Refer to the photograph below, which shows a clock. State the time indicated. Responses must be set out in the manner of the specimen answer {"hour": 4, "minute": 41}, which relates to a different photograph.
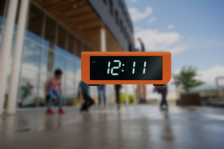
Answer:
{"hour": 12, "minute": 11}
